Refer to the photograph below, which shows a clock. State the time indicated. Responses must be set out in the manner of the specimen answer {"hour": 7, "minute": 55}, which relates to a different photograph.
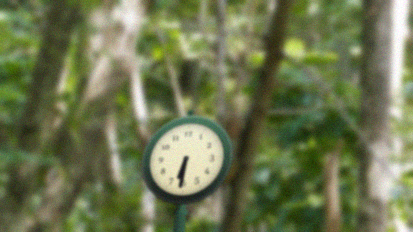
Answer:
{"hour": 6, "minute": 31}
